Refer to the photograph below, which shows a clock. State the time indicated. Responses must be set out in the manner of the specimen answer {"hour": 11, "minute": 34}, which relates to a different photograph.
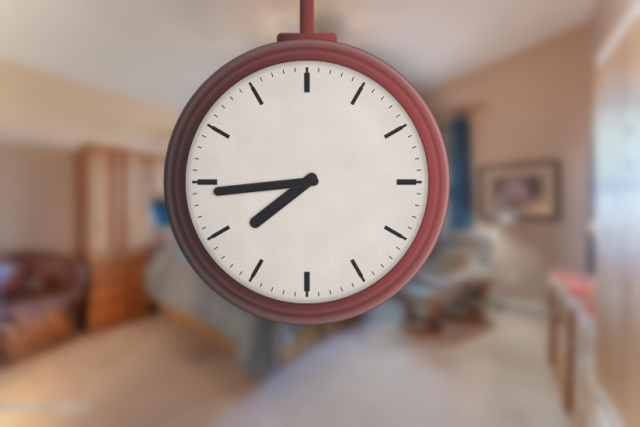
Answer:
{"hour": 7, "minute": 44}
